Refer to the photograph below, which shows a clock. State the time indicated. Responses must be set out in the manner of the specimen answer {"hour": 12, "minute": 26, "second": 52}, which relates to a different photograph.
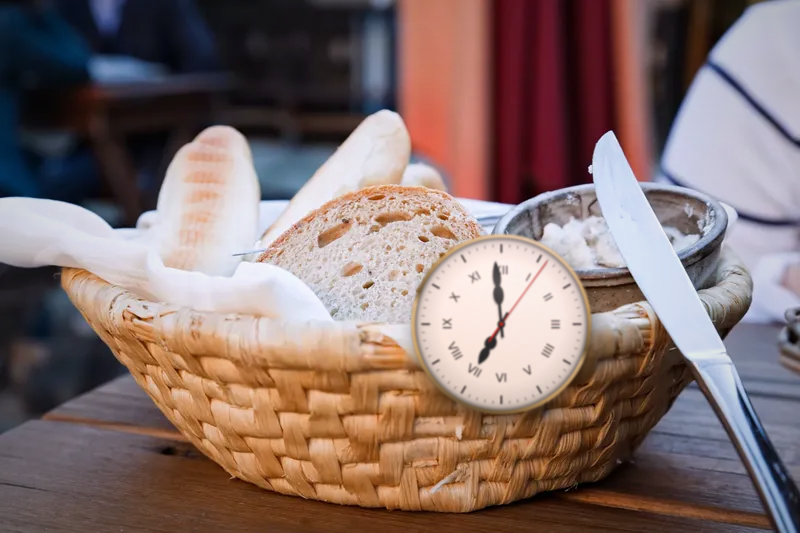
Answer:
{"hour": 6, "minute": 59, "second": 6}
